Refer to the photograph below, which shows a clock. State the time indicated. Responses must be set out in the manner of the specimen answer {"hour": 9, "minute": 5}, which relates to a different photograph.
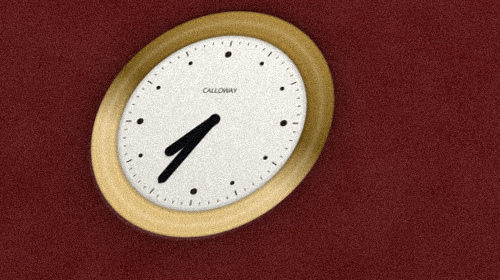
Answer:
{"hour": 7, "minute": 35}
